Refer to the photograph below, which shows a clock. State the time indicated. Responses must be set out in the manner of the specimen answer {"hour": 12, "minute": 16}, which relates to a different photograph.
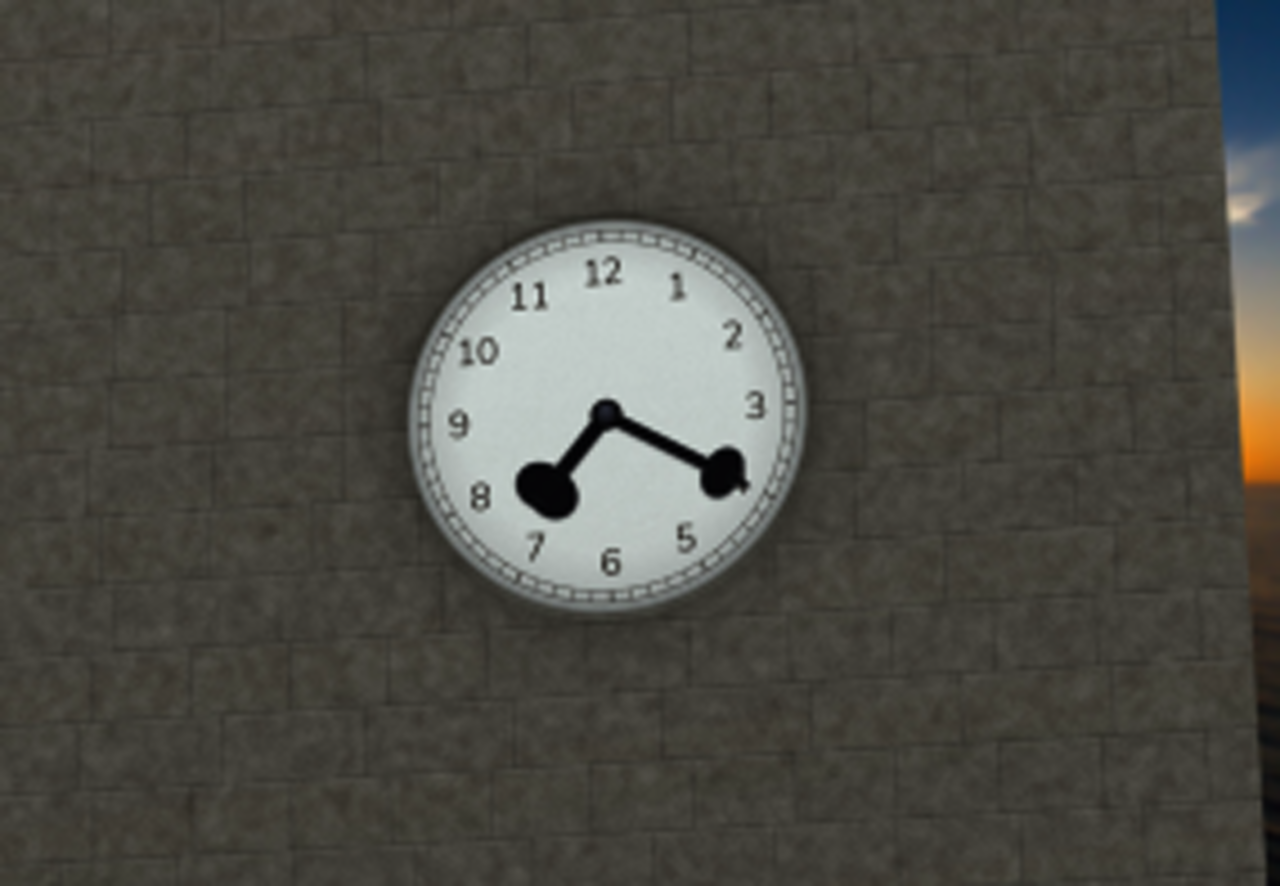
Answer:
{"hour": 7, "minute": 20}
